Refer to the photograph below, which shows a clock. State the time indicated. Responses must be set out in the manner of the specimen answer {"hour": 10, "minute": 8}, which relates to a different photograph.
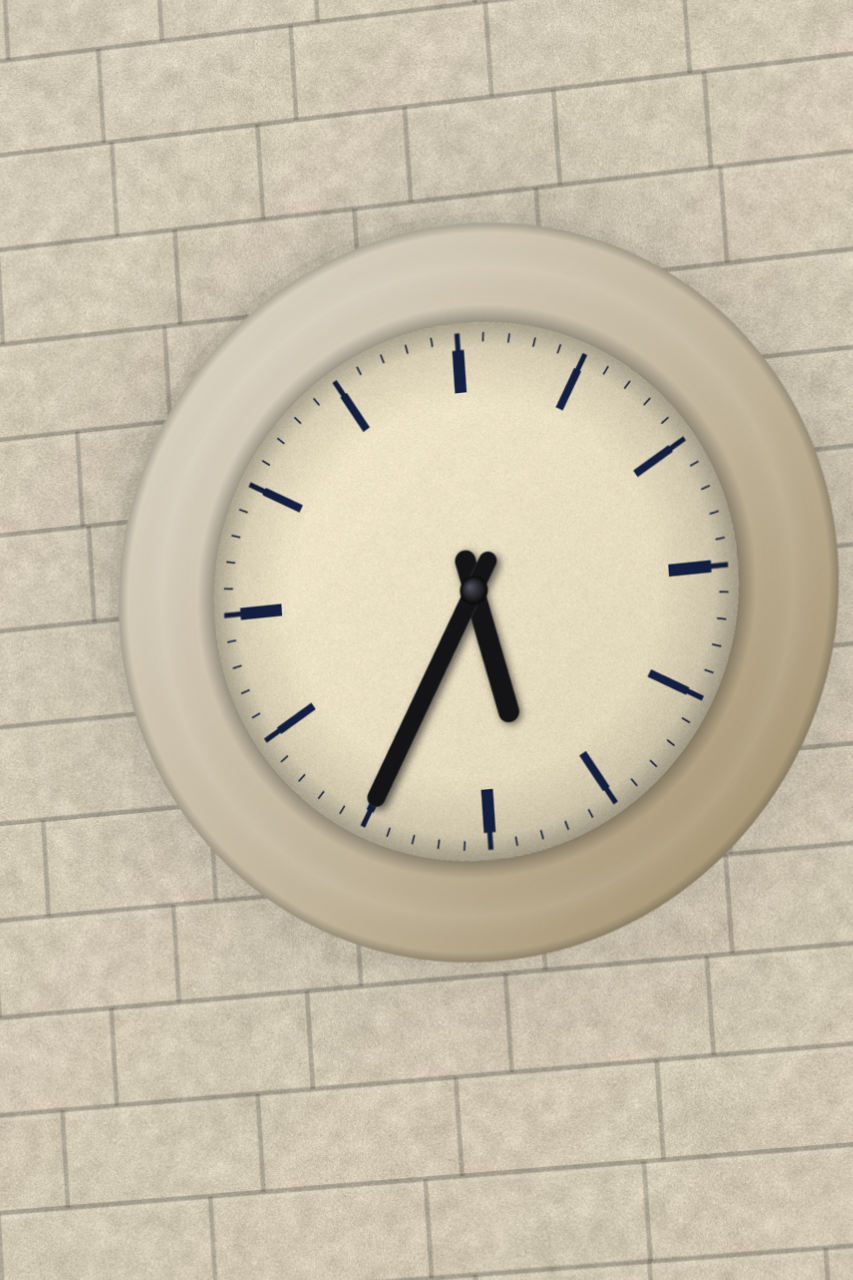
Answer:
{"hour": 5, "minute": 35}
